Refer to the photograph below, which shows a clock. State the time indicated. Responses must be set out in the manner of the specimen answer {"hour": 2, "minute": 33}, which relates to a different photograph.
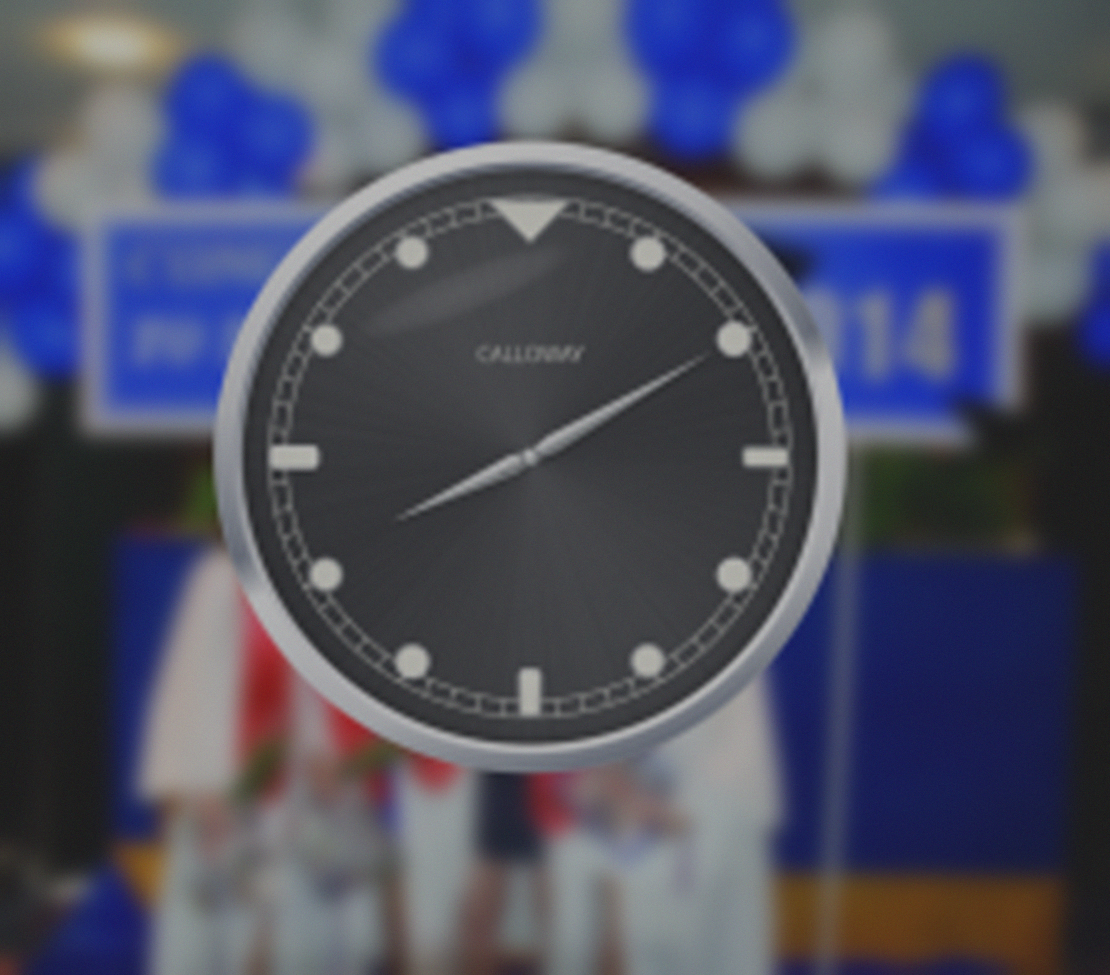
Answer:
{"hour": 8, "minute": 10}
